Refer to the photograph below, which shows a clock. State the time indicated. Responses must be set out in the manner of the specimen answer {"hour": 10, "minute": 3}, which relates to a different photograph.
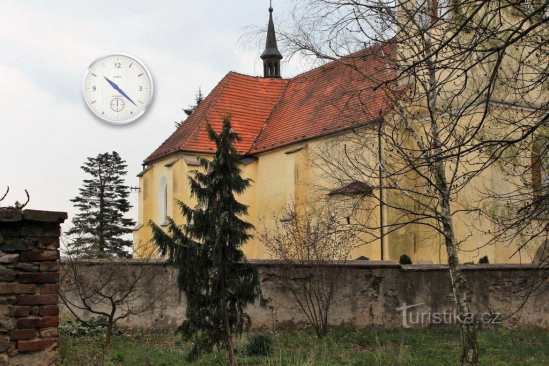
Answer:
{"hour": 10, "minute": 22}
